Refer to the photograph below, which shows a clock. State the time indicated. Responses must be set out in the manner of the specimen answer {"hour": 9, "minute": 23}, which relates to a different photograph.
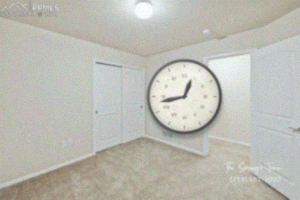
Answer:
{"hour": 12, "minute": 43}
